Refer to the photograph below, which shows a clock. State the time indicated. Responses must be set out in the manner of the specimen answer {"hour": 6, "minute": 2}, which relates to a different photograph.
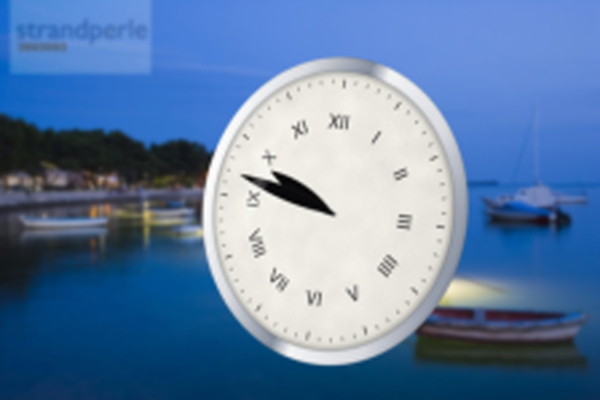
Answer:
{"hour": 9, "minute": 47}
